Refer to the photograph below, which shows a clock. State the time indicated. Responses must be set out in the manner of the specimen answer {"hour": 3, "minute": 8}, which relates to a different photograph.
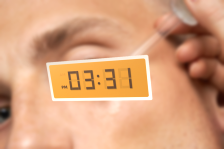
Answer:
{"hour": 3, "minute": 31}
